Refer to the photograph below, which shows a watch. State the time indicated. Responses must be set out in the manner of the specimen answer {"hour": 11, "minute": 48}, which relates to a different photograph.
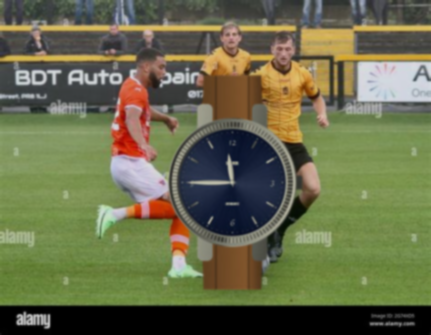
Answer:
{"hour": 11, "minute": 45}
